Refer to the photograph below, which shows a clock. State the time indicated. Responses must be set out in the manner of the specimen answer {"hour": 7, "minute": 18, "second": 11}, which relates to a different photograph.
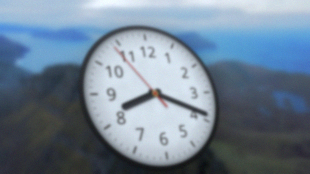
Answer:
{"hour": 8, "minute": 18, "second": 54}
